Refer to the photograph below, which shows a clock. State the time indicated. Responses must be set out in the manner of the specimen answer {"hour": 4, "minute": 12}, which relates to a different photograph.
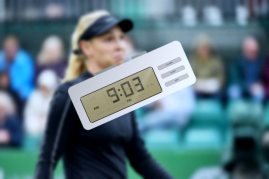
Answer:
{"hour": 9, "minute": 3}
